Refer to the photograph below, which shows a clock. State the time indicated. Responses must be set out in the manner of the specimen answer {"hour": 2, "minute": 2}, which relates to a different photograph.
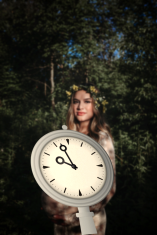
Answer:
{"hour": 9, "minute": 57}
